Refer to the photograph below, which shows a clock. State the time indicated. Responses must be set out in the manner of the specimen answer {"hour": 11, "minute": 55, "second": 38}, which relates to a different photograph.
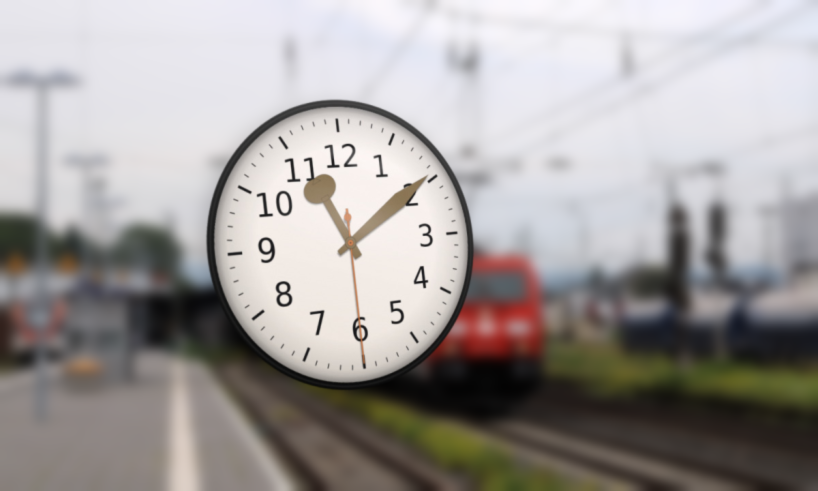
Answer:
{"hour": 11, "minute": 9, "second": 30}
